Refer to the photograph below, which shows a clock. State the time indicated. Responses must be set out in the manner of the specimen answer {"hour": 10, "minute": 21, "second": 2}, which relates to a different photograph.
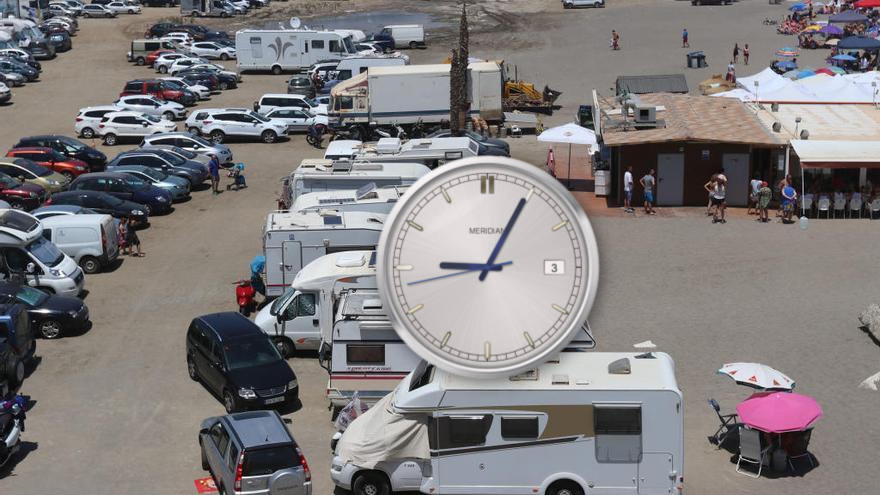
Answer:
{"hour": 9, "minute": 4, "second": 43}
